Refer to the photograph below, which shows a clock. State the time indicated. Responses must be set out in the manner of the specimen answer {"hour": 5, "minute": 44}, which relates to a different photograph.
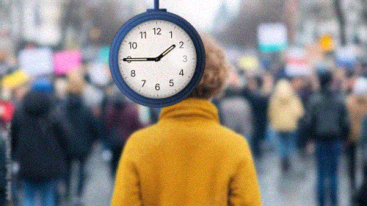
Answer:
{"hour": 1, "minute": 45}
